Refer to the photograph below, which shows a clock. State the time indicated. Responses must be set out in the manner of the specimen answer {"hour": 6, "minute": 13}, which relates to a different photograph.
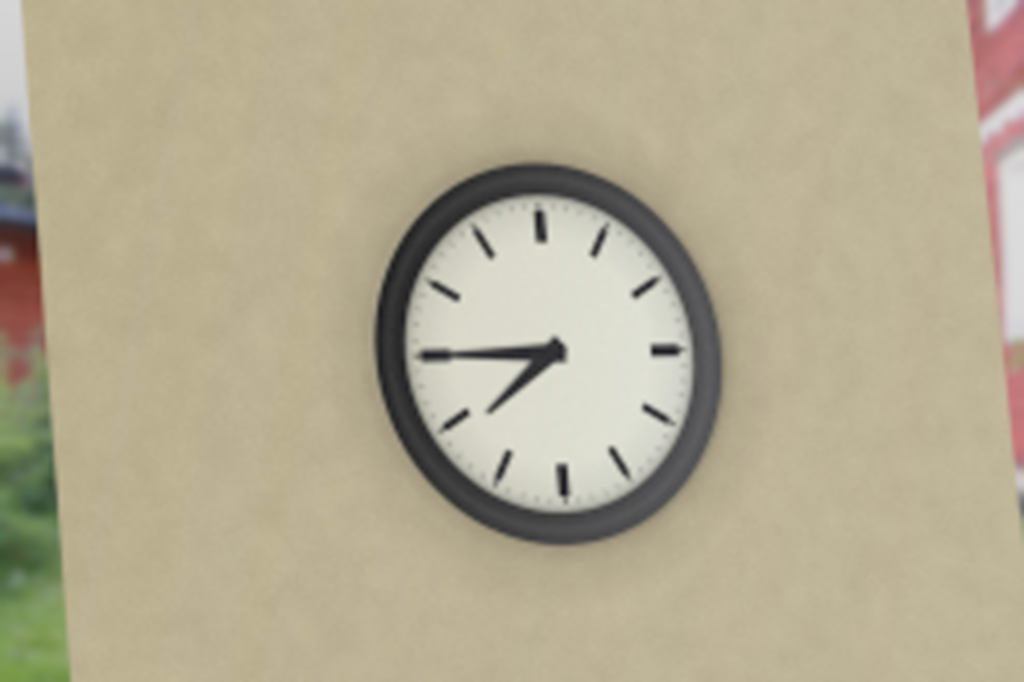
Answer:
{"hour": 7, "minute": 45}
